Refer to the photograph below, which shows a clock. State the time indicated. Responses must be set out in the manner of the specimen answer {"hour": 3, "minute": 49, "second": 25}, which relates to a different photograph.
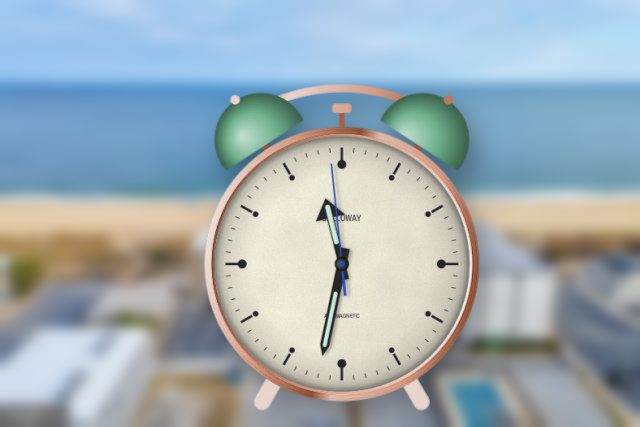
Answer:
{"hour": 11, "minute": 31, "second": 59}
